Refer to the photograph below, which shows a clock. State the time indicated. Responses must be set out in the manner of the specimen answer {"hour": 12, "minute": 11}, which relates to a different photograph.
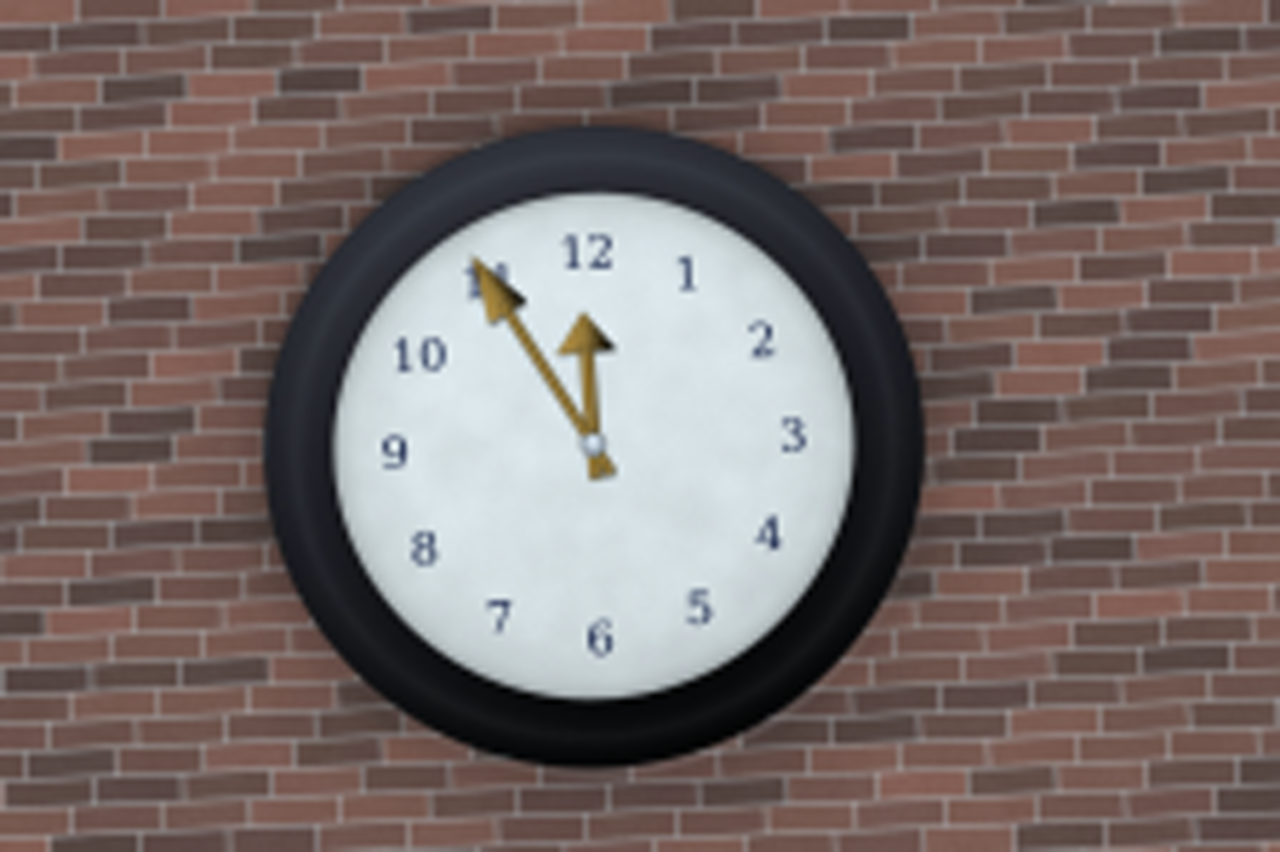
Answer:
{"hour": 11, "minute": 55}
